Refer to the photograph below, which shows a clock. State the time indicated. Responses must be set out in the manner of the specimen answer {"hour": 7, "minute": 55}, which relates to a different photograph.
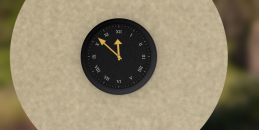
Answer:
{"hour": 11, "minute": 52}
